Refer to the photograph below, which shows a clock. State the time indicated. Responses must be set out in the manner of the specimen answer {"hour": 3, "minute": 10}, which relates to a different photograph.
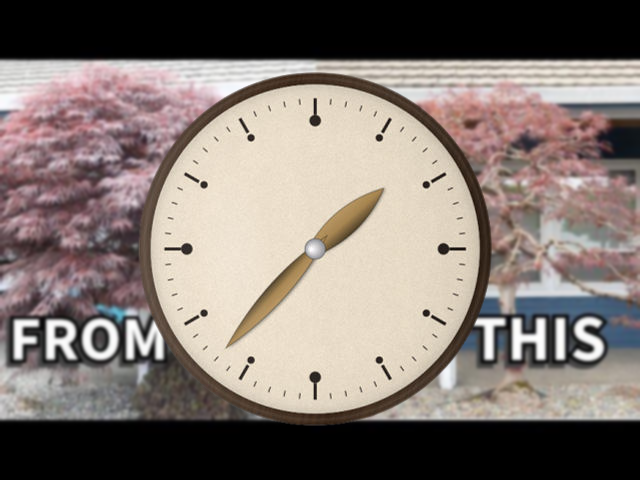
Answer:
{"hour": 1, "minute": 37}
